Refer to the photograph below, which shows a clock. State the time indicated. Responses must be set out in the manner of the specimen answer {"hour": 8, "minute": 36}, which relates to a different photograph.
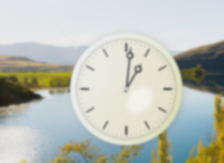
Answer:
{"hour": 1, "minute": 1}
